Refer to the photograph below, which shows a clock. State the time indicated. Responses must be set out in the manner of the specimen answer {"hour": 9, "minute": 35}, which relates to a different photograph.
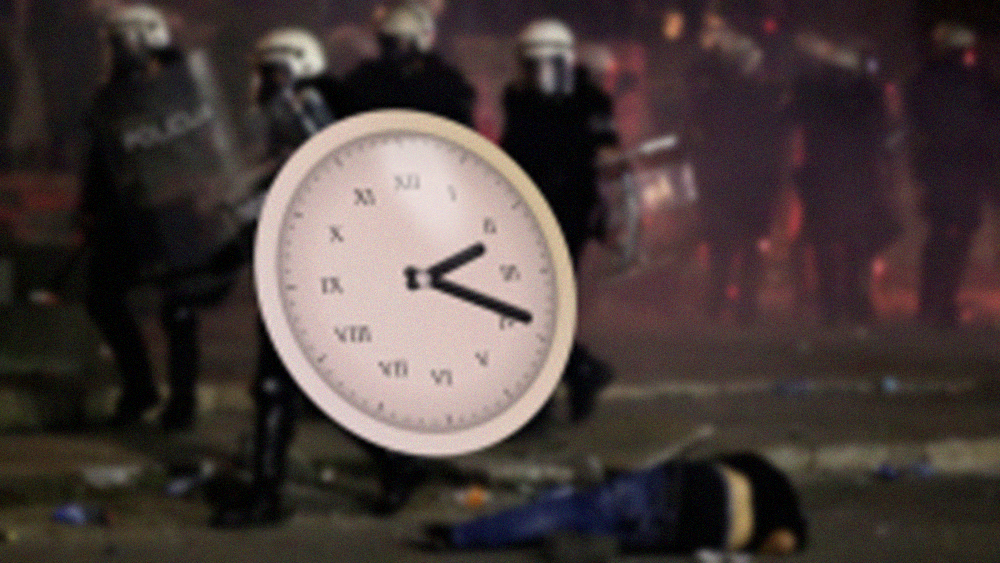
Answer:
{"hour": 2, "minute": 19}
